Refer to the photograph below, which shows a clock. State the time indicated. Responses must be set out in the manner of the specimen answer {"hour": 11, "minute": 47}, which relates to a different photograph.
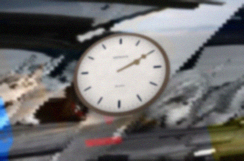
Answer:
{"hour": 2, "minute": 10}
